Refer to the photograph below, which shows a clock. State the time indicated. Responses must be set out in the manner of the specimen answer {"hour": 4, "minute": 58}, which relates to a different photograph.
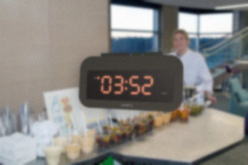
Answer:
{"hour": 3, "minute": 52}
